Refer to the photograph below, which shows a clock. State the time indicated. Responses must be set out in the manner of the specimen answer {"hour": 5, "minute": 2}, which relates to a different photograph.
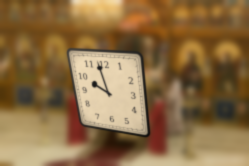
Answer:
{"hour": 9, "minute": 58}
